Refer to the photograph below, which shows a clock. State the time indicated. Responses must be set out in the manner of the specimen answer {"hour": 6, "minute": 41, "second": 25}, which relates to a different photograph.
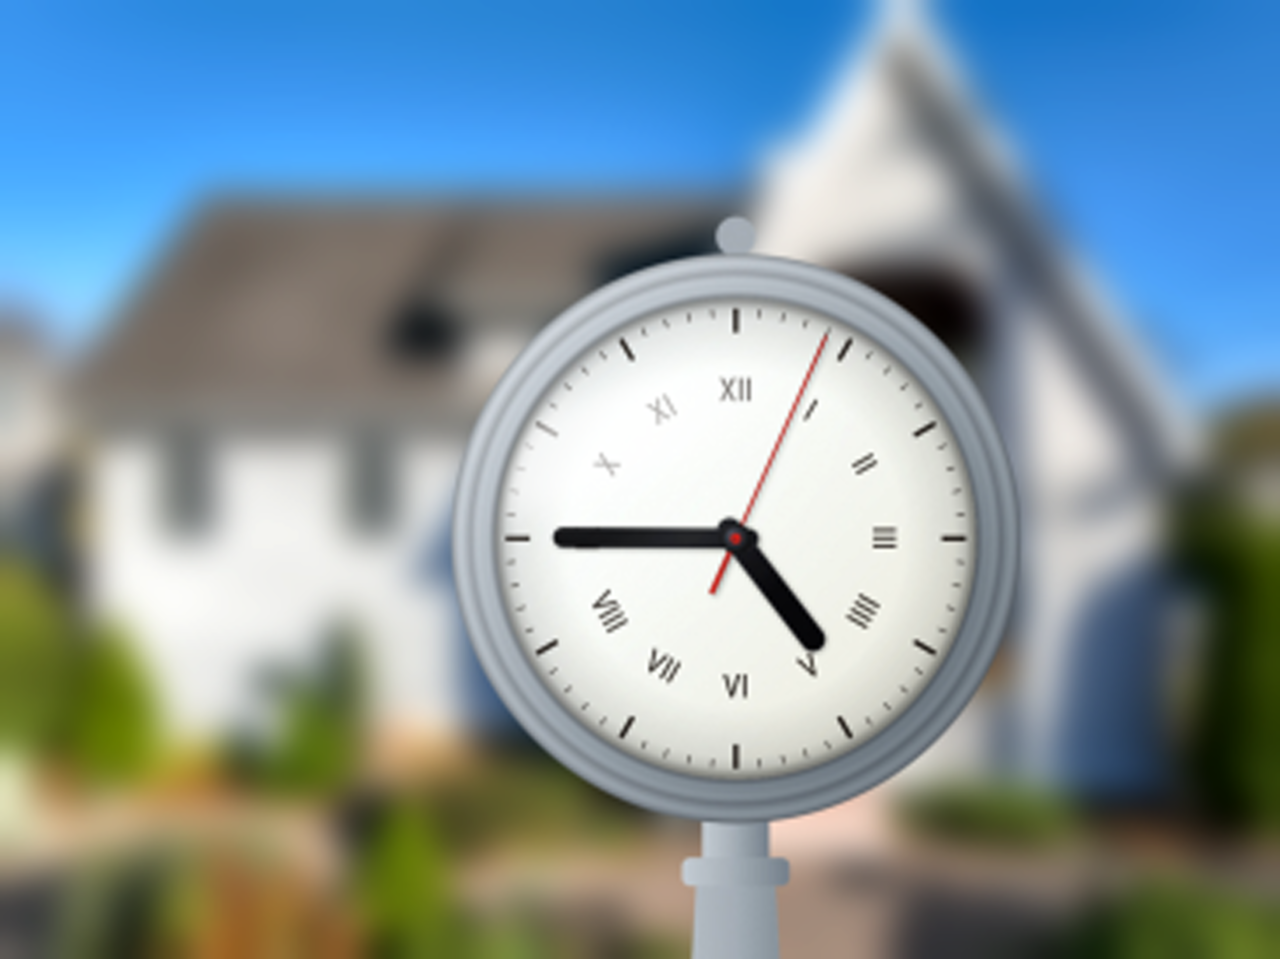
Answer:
{"hour": 4, "minute": 45, "second": 4}
